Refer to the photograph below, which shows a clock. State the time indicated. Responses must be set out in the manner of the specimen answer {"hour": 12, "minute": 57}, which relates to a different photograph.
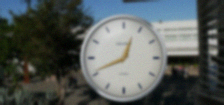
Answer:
{"hour": 12, "minute": 41}
